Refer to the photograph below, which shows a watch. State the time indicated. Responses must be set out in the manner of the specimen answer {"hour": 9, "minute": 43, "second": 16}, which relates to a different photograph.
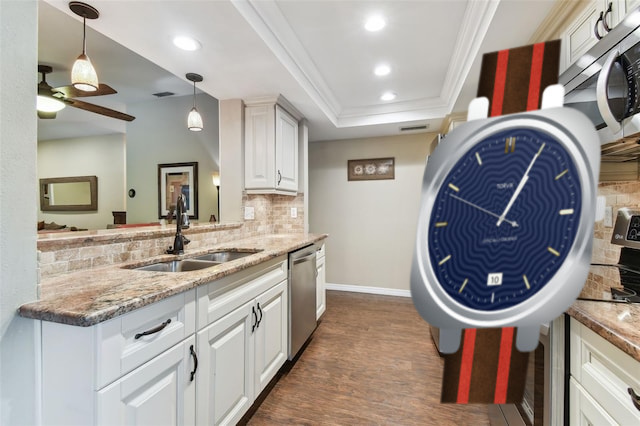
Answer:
{"hour": 1, "minute": 4, "second": 49}
